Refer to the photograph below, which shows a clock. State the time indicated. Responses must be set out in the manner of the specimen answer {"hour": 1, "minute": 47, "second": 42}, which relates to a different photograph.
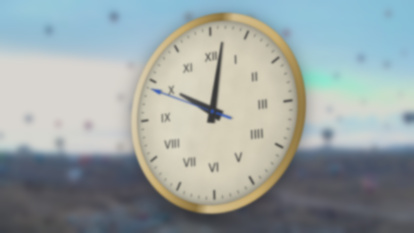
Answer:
{"hour": 10, "minute": 1, "second": 49}
